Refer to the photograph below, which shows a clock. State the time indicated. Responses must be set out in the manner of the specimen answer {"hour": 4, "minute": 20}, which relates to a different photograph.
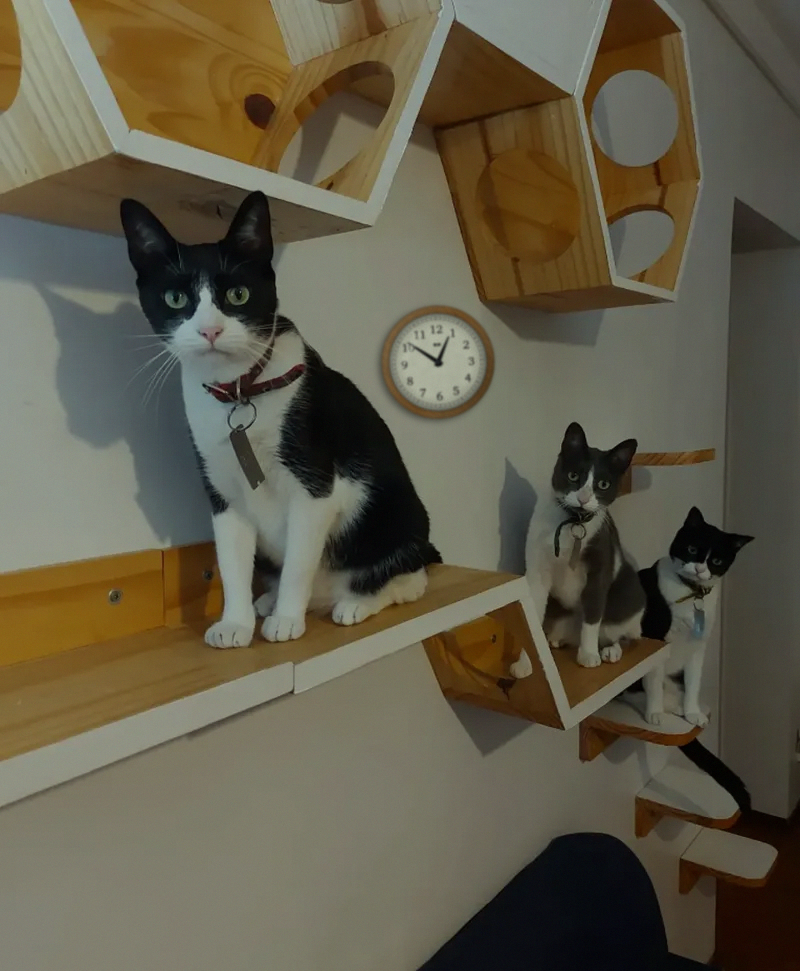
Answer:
{"hour": 12, "minute": 51}
